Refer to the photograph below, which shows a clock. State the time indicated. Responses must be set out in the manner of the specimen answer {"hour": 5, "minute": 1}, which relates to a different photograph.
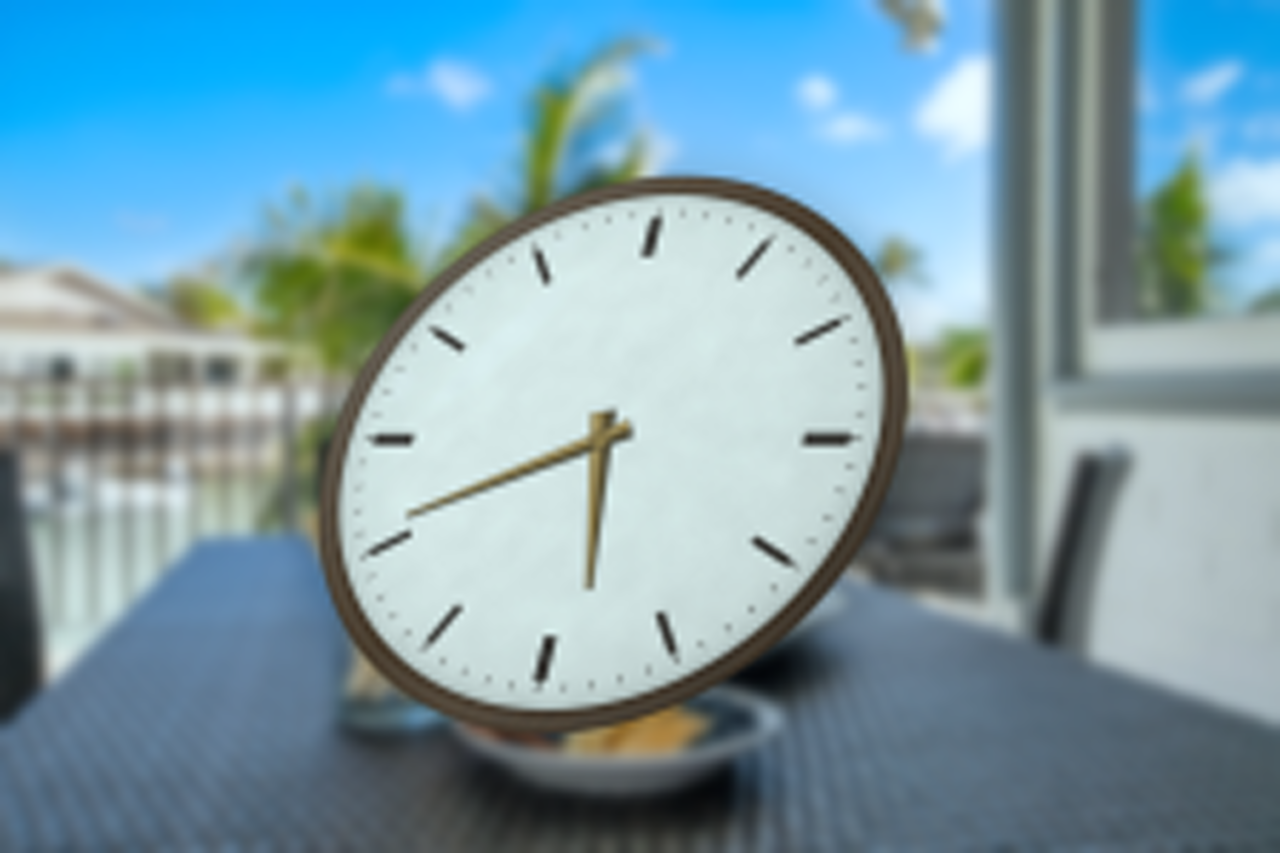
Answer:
{"hour": 5, "minute": 41}
